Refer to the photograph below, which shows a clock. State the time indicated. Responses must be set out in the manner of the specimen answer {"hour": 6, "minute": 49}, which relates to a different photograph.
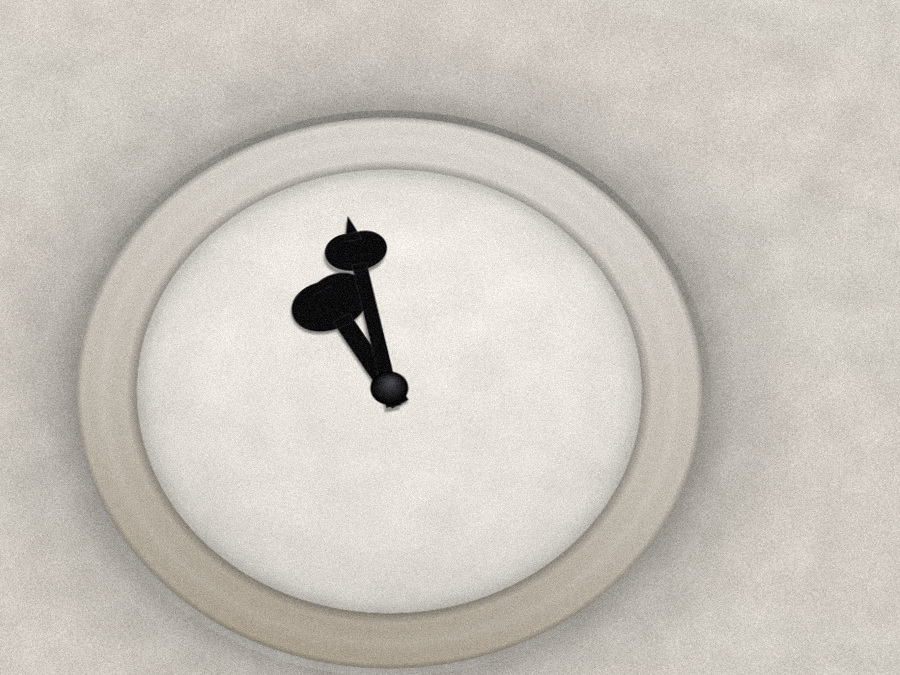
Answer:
{"hour": 10, "minute": 58}
